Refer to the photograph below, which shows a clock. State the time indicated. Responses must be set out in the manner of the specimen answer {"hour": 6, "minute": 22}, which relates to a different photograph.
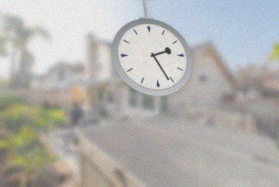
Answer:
{"hour": 2, "minute": 26}
